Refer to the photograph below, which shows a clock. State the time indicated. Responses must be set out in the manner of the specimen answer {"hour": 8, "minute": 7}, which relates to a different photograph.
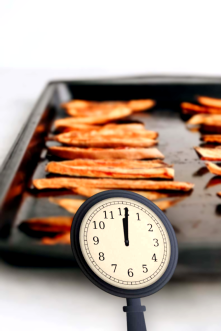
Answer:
{"hour": 12, "minute": 1}
